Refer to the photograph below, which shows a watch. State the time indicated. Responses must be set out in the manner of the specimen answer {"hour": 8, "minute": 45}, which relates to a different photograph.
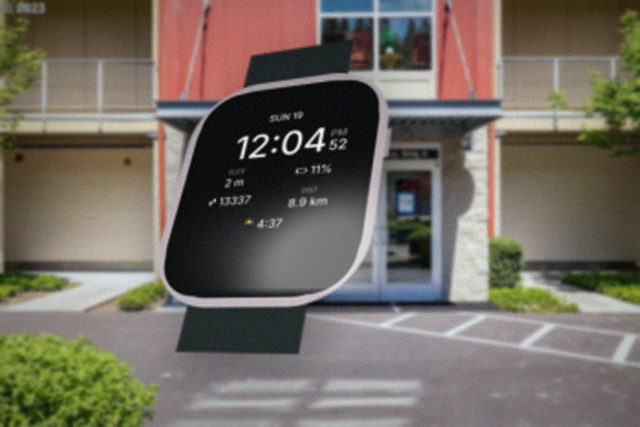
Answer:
{"hour": 12, "minute": 4}
